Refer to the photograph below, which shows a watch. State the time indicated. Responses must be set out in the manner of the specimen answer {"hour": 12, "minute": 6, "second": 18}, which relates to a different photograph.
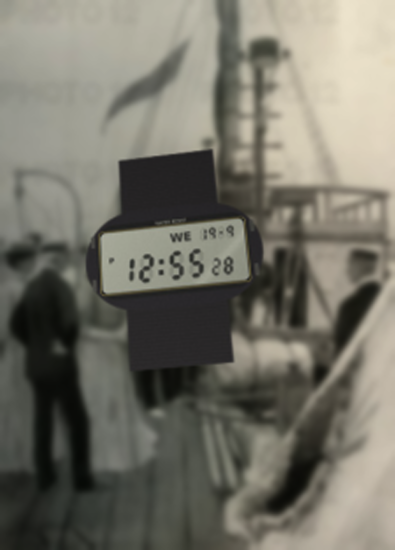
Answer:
{"hour": 12, "minute": 55, "second": 28}
